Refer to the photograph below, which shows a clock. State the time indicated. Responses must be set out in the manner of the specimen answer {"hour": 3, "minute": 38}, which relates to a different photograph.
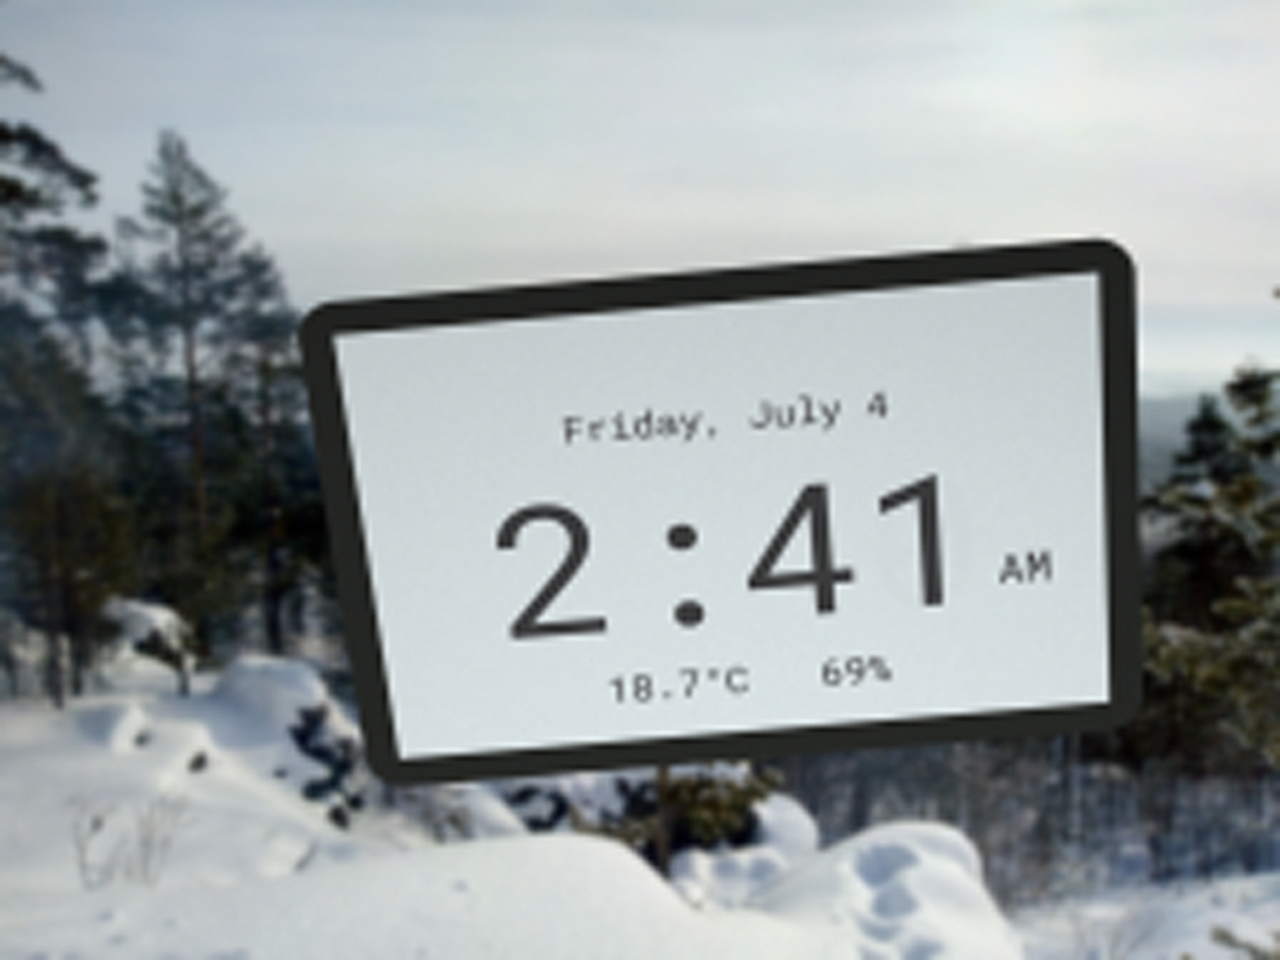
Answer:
{"hour": 2, "minute": 41}
